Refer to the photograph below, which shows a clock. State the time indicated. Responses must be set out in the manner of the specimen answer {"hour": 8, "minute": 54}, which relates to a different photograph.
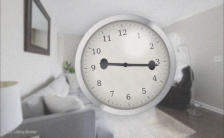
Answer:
{"hour": 9, "minute": 16}
